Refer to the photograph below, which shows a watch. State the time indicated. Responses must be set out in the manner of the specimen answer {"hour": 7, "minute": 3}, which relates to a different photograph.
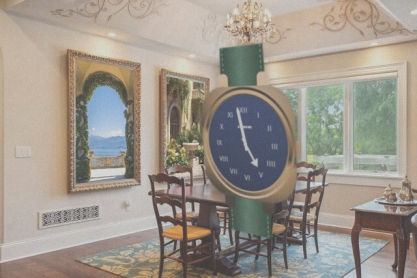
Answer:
{"hour": 4, "minute": 58}
